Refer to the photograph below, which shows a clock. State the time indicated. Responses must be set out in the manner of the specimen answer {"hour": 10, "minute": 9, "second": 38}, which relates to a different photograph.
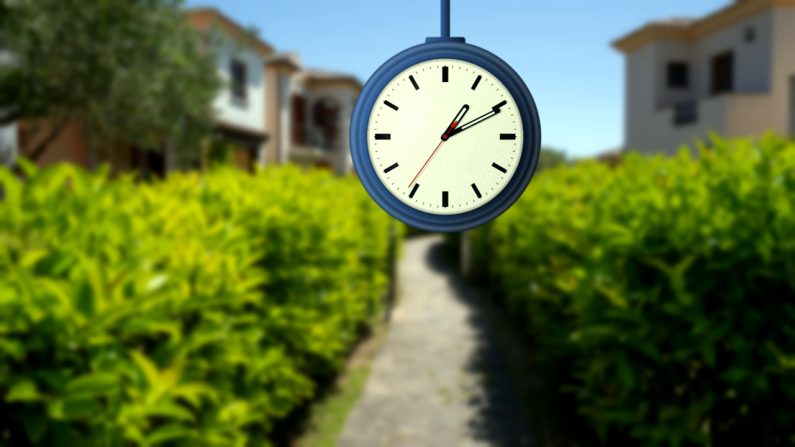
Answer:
{"hour": 1, "minute": 10, "second": 36}
